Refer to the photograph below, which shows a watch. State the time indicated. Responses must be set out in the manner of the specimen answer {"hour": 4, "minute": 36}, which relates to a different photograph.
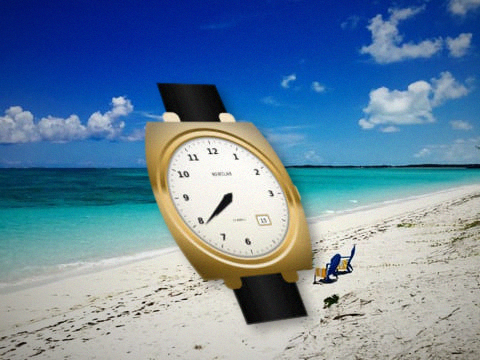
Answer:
{"hour": 7, "minute": 39}
